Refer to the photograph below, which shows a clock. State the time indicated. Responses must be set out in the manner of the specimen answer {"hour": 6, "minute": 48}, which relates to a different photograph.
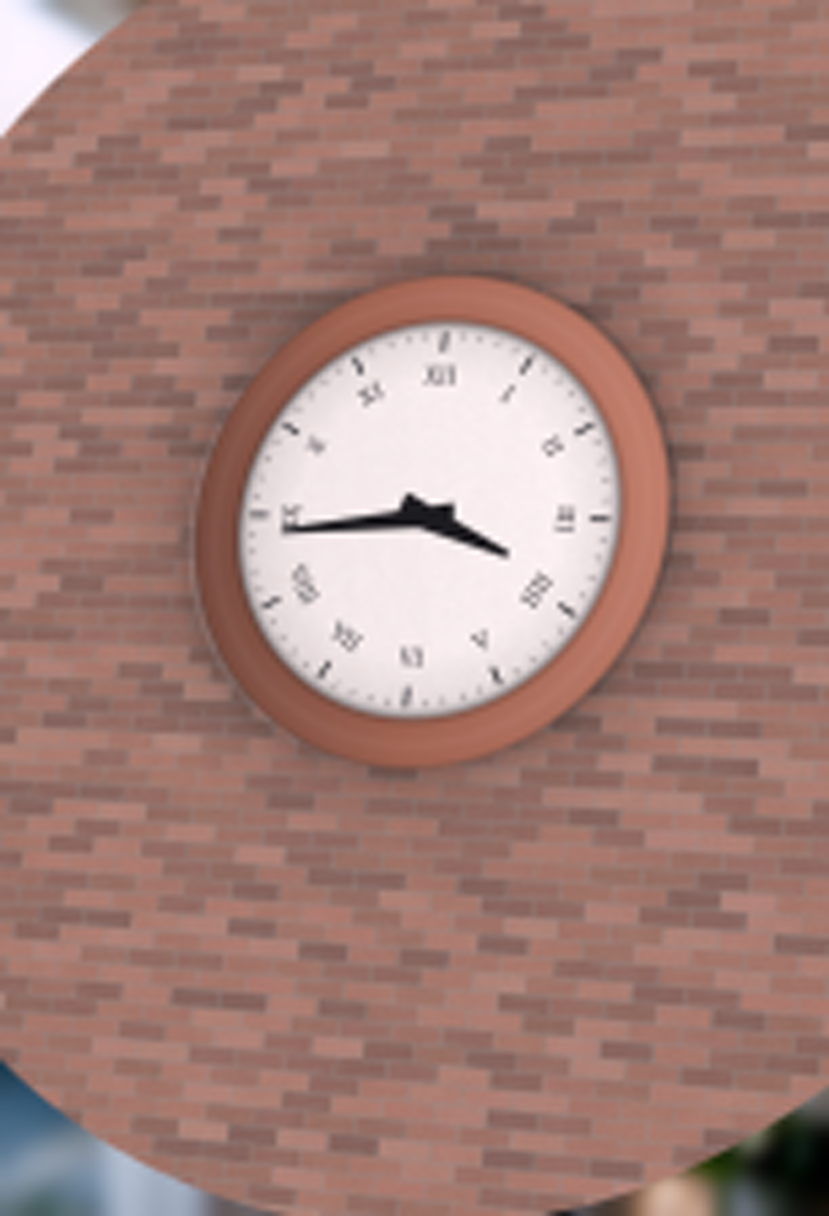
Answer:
{"hour": 3, "minute": 44}
